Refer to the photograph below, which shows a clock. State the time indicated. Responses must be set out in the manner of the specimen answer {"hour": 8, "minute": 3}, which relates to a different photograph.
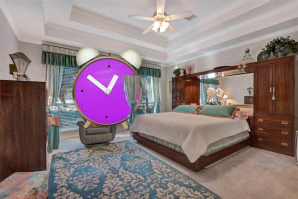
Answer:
{"hour": 12, "minute": 51}
